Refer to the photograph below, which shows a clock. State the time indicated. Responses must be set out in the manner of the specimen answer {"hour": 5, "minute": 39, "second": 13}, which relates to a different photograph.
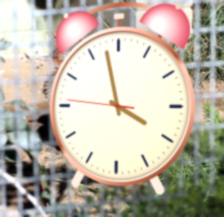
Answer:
{"hour": 3, "minute": 57, "second": 46}
